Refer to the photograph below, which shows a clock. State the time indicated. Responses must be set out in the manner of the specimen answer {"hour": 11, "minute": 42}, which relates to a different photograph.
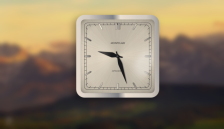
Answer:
{"hour": 9, "minute": 27}
